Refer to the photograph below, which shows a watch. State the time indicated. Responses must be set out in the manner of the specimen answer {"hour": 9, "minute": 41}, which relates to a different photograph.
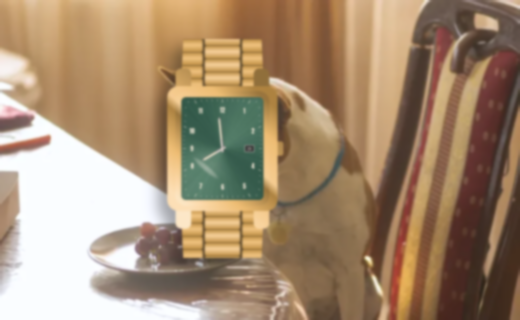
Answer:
{"hour": 7, "minute": 59}
